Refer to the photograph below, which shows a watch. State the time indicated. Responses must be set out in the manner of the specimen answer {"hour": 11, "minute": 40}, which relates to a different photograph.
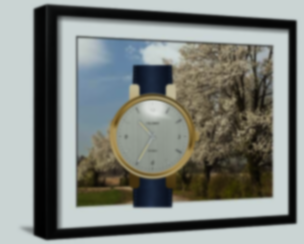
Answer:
{"hour": 10, "minute": 35}
